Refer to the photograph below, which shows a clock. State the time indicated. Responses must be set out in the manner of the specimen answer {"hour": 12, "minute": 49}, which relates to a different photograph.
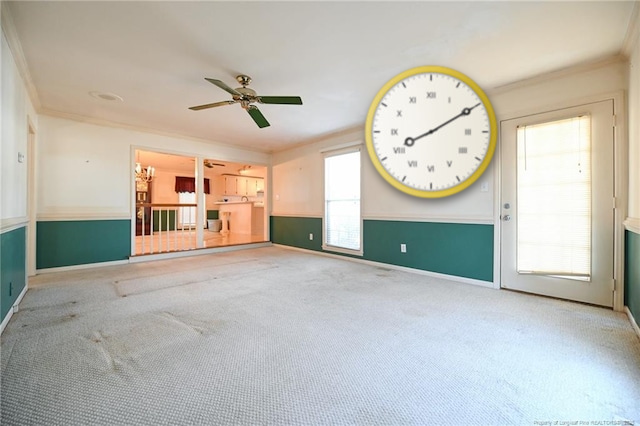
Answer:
{"hour": 8, "minute": 10}
